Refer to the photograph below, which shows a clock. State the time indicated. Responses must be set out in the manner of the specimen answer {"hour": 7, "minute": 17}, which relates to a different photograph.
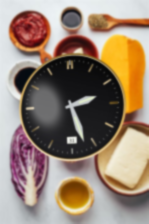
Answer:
{"hour": 2, "minute": 27}
